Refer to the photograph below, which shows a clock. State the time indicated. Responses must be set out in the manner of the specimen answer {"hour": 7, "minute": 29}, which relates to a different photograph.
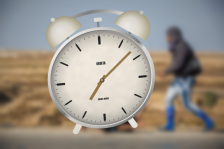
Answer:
{"hour": 7, "minute": 8}
